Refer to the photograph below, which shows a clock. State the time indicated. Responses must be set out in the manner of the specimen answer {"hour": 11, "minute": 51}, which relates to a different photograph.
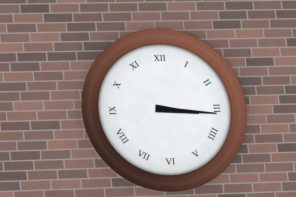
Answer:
{"hour": 3, "minute": 16}
